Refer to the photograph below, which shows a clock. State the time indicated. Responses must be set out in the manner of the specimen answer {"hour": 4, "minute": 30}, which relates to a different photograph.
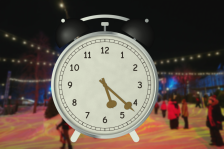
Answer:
{"hour": 5, "minute": 22}
